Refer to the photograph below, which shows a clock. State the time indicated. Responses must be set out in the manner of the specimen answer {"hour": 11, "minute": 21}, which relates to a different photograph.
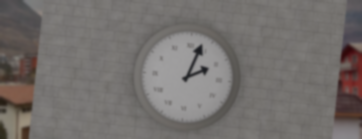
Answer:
{"hour": 2, "minute": 3}
